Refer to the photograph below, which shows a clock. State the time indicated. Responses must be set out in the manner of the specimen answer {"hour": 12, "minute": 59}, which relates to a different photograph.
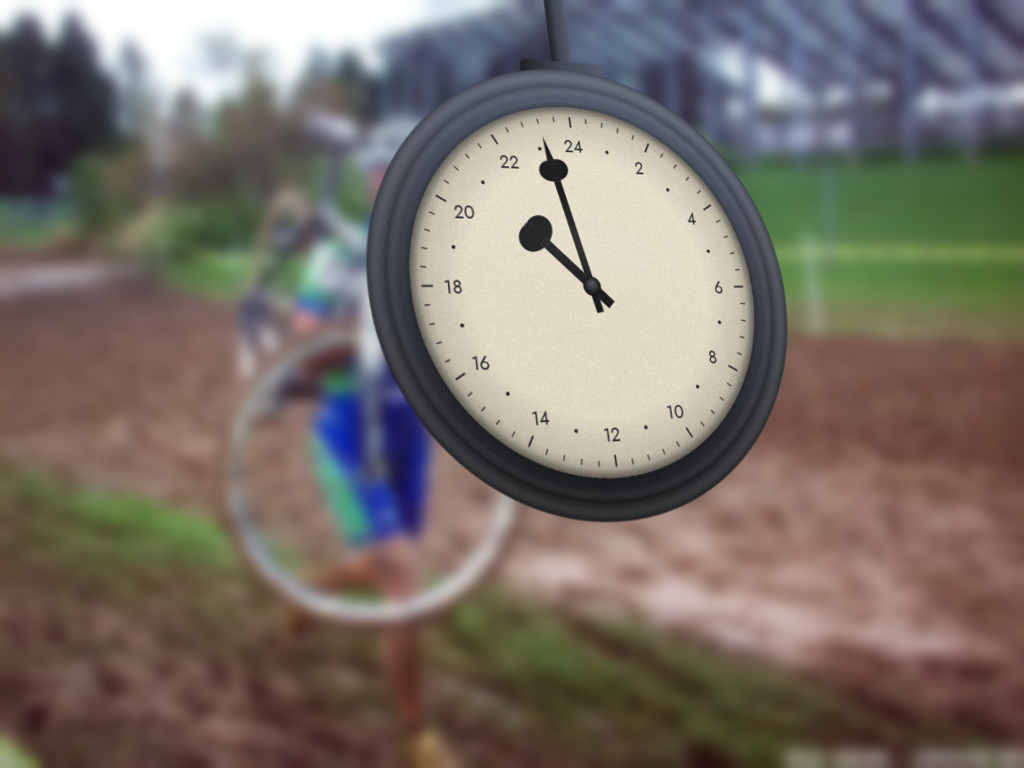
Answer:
{"hour": 20, "minute": 58}
